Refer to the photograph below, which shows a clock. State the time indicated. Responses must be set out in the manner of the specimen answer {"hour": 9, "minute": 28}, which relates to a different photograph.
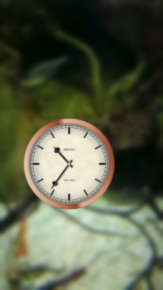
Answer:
{"hour": 10, "minute": 36}
